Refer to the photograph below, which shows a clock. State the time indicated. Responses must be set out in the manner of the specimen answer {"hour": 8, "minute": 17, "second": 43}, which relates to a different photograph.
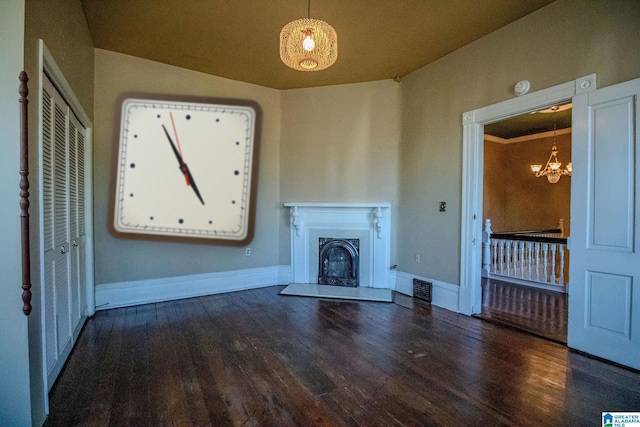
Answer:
{"hour": 4, "minute": 54, "second": 57}
